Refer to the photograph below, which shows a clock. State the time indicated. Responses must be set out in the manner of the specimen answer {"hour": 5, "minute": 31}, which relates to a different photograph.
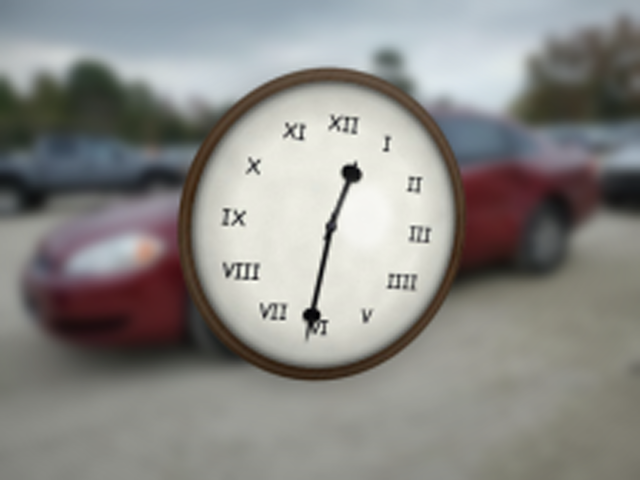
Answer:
{"hour": 12, "minute": 31}
